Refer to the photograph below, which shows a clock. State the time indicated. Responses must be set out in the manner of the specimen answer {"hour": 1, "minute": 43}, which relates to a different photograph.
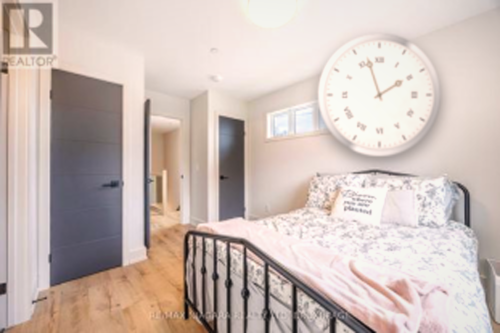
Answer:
{"hour": 1, "minute": 57}
